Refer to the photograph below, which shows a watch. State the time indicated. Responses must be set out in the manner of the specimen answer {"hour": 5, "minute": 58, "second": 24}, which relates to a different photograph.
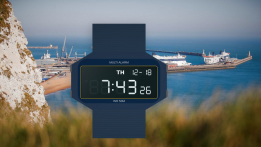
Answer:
{"hour": 7, "minute": 43, "second": 26}
